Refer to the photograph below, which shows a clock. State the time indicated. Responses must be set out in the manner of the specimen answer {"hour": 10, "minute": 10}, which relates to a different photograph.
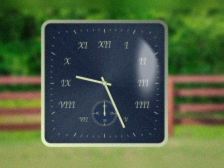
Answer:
{"hour": 9, "minute": 26}
